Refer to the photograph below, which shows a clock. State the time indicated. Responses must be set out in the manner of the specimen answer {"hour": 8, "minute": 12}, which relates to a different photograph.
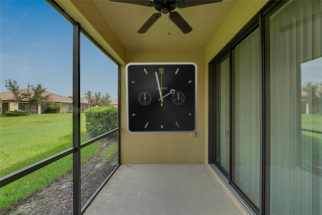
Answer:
{"hour": 1, "minute": 58}
